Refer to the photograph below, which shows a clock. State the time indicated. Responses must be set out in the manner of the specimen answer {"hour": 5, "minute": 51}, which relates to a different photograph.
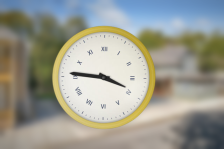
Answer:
{"hour": 3, "minute": 46}
